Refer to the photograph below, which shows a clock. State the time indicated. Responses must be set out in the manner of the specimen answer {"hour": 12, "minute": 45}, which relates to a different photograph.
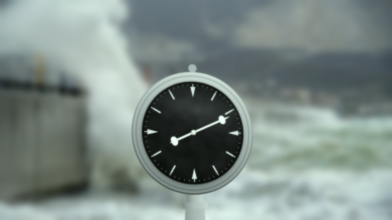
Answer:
{"hour": 8, "minute": 11}
